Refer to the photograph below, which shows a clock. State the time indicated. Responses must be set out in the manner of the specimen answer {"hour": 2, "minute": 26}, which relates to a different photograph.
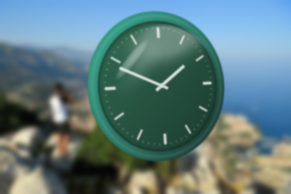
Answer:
{"hour": 1, "minute": 49}
